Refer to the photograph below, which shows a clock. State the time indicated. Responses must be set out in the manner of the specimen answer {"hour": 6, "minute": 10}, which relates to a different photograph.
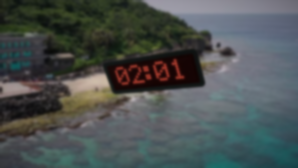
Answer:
{"hour": 2, "minute": 1}
